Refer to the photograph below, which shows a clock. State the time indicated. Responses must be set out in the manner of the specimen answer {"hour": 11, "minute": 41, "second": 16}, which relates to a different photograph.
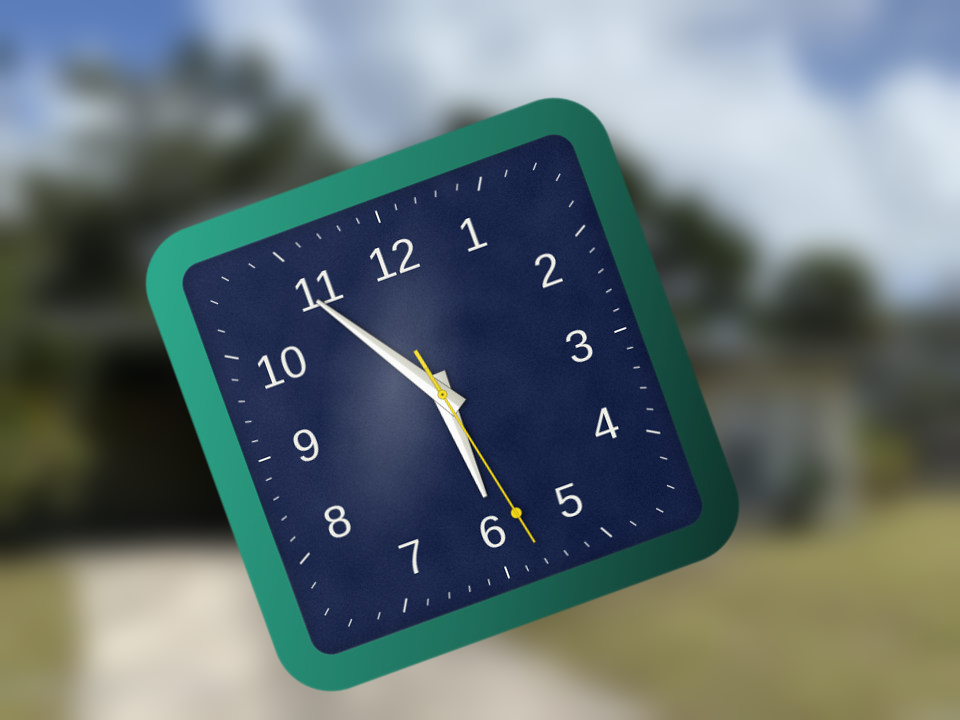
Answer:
{"hour": 5, "minute": 54, "second": 28}
